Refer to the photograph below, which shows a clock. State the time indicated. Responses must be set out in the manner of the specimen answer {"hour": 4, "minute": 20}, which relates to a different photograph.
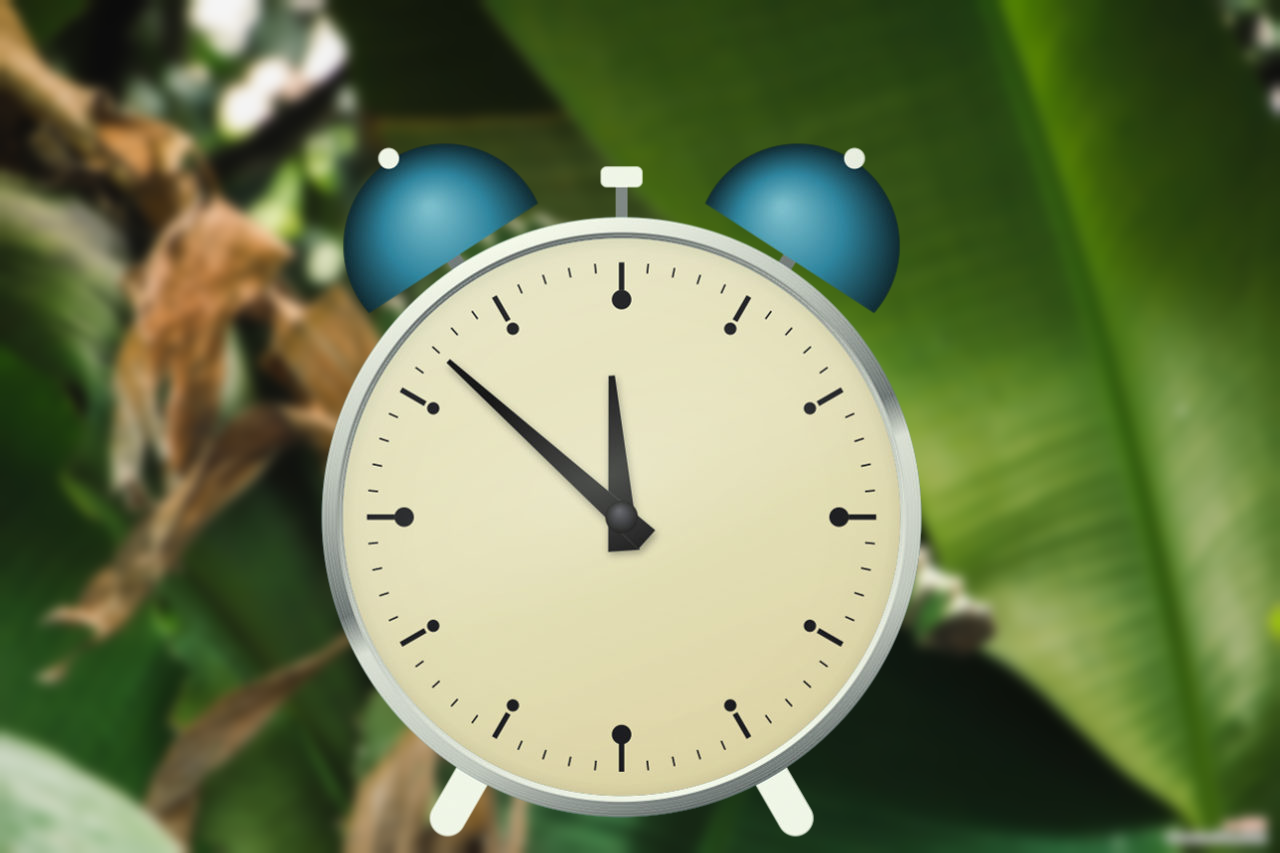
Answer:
{"hour": 11, "minute": 52}
